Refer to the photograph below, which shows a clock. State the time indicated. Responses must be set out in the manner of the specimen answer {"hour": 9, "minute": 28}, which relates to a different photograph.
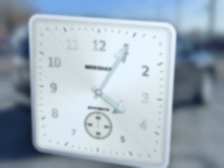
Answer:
{"hour": 4, "minute": 5}
